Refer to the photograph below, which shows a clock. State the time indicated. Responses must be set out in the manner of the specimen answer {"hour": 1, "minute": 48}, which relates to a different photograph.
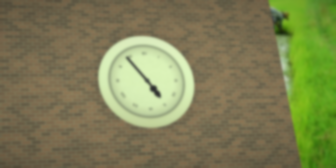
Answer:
{"hour": 4, "minute": 54}
